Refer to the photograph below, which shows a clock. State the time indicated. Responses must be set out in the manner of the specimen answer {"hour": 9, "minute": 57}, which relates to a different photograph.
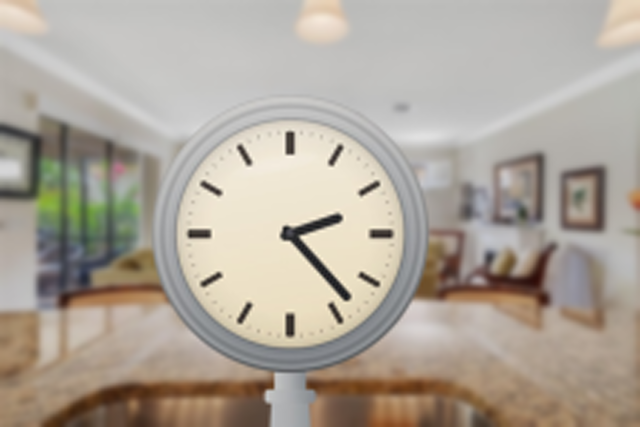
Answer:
{"hour": 2, "minute": 23}
